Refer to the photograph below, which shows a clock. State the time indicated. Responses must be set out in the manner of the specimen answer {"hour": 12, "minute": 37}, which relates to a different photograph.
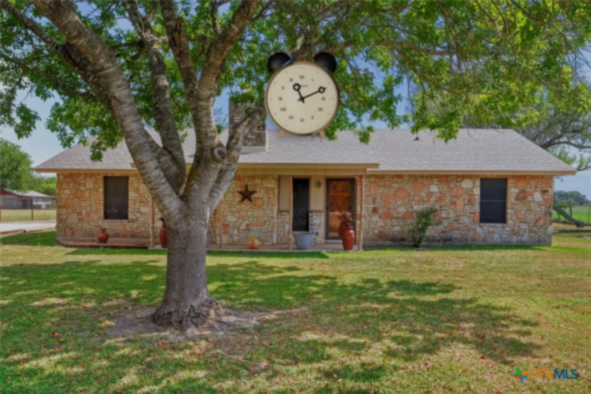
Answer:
{"hour": 11, "minute": 11}
